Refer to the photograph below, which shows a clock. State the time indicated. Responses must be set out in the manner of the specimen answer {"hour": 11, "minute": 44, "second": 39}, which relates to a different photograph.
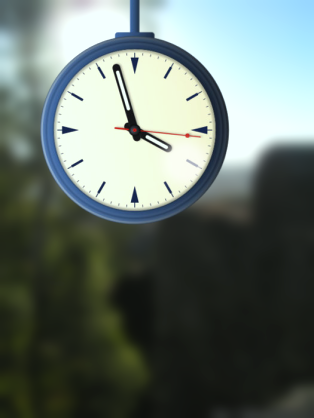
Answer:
{"hour": 3, "minute": 57, "second": 16}
